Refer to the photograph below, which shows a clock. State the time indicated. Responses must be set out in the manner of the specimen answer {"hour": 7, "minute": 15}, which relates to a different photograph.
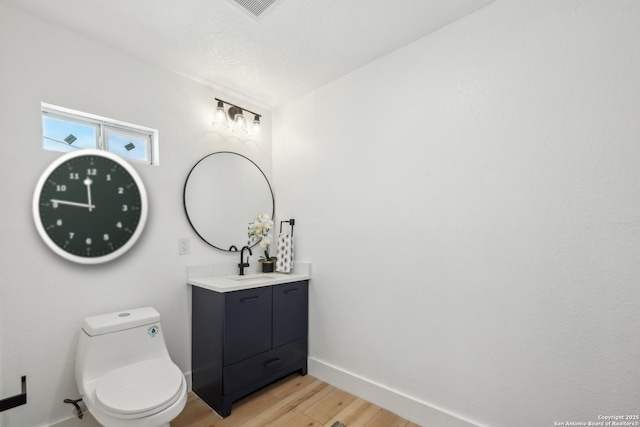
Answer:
{"hour": 11, "minute": 46}
